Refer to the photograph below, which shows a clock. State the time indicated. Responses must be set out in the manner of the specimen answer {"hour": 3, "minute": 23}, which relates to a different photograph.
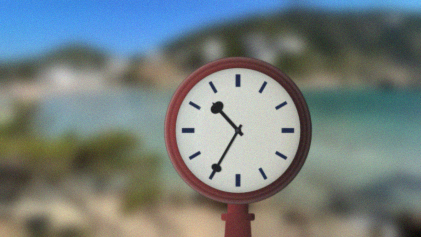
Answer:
{"hour": 10, "minute": 35}
